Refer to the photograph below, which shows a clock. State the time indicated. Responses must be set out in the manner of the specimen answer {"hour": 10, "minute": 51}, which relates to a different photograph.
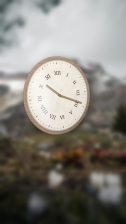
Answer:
{"hour": 10, "minute": 19}
